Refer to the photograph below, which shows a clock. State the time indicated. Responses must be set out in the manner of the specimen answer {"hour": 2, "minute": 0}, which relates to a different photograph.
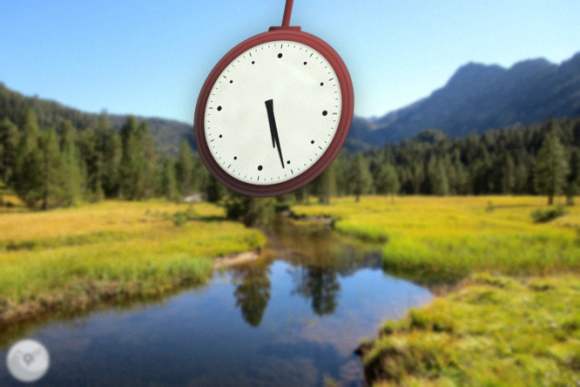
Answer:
{"hour": 5, "minute": 26}
